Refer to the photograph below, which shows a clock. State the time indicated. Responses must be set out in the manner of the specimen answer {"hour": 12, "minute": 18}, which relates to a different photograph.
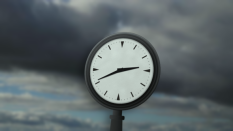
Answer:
{"hour": 2, "minute": 41}
